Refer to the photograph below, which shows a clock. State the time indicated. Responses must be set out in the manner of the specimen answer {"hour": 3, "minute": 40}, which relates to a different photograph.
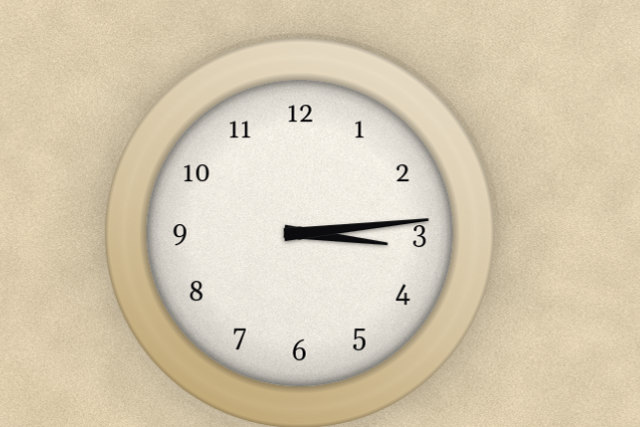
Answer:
{"hour": 3, "minute": 14}
